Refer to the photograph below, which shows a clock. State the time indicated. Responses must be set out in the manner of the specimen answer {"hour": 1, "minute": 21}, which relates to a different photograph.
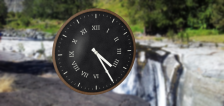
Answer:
{"hour": 4, "minute": 25}
